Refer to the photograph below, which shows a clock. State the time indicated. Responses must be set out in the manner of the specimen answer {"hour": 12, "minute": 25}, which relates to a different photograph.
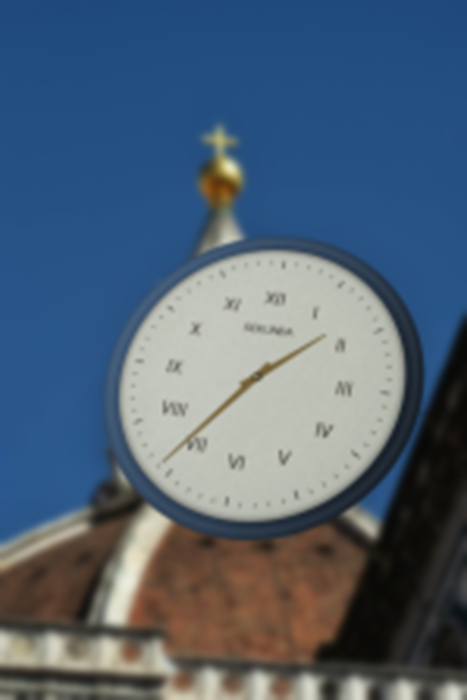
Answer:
{"hour": 1, "minute": 36}
